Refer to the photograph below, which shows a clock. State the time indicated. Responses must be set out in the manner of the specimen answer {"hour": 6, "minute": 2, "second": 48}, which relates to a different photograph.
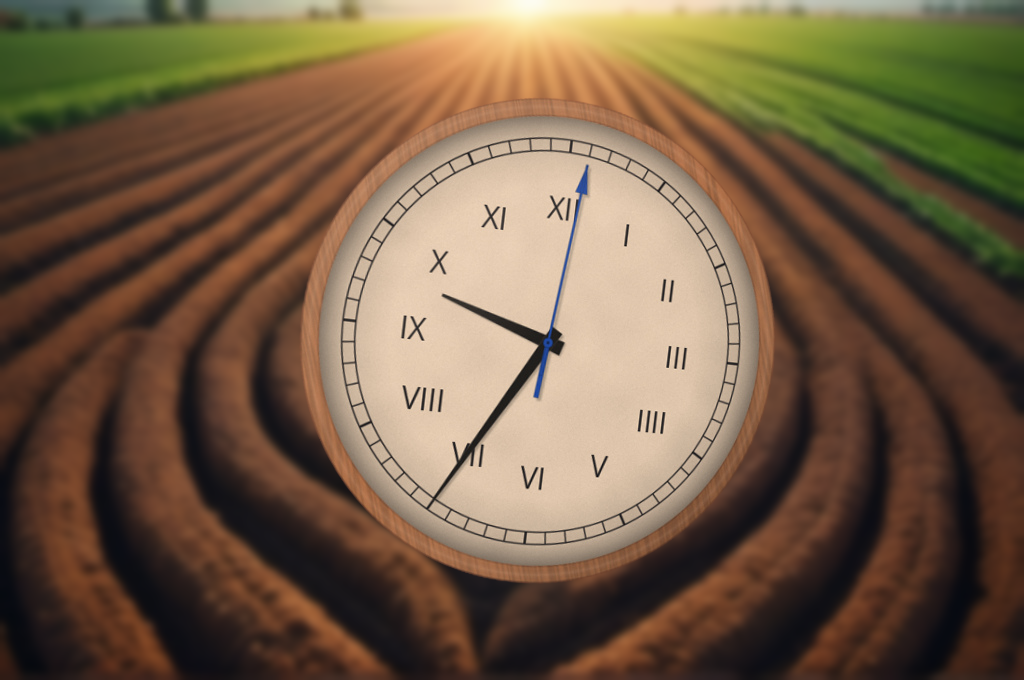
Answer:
{"hour": 9, "minute": 35, "second": 1}
